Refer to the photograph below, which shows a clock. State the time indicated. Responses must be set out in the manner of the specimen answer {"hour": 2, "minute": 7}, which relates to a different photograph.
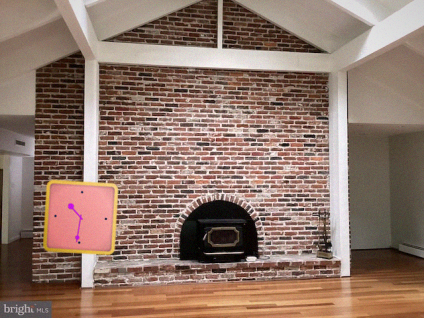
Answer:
{"hour": 10, "minute": 31}
